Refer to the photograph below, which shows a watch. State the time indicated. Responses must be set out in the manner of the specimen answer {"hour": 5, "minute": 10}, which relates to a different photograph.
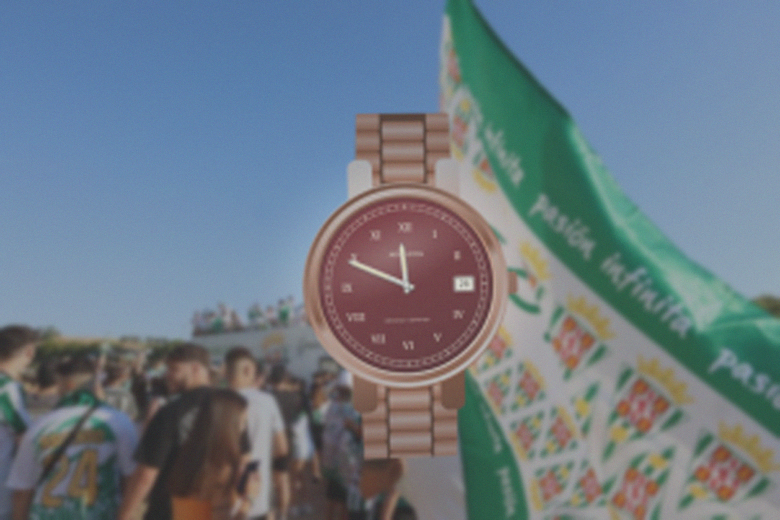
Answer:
{"hour": 11, "minute": 49}
